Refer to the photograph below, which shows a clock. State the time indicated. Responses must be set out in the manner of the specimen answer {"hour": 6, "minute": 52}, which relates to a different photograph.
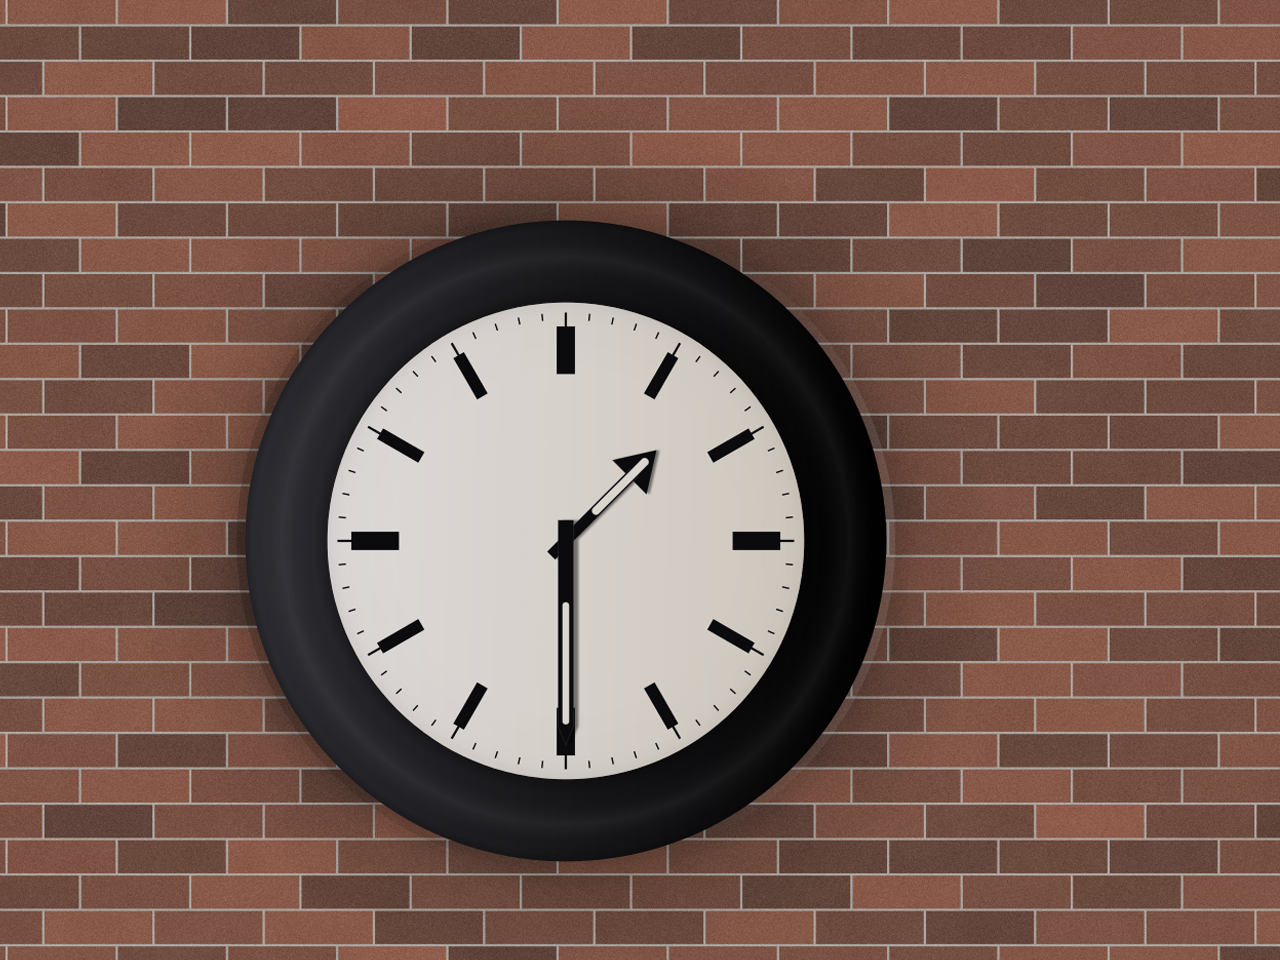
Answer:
{"hour": 1, "minute": 30}
